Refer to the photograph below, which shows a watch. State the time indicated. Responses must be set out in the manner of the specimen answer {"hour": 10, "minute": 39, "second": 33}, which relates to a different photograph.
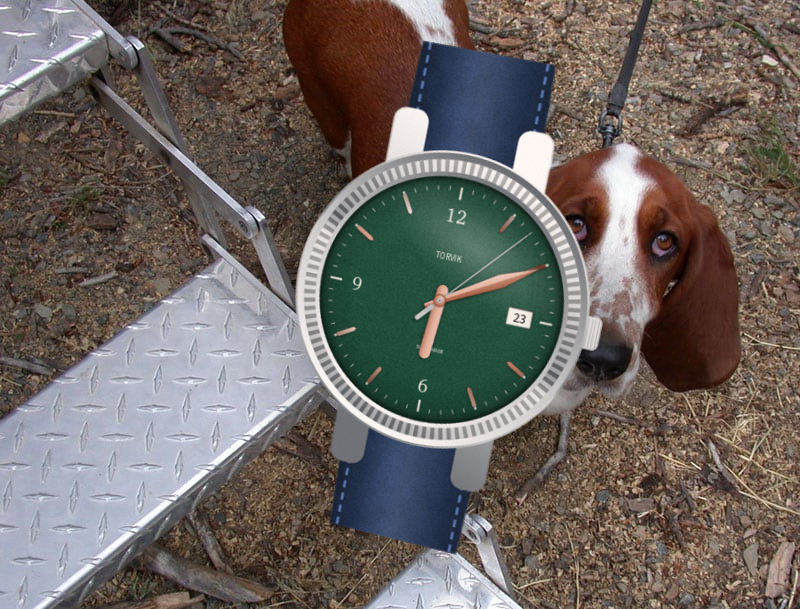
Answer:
{"hour": 6, "minute": 10, "second": 7}
